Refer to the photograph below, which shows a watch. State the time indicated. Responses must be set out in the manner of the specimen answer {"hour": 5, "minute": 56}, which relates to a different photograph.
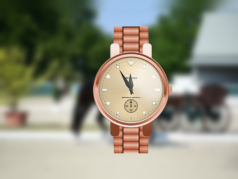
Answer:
{"hour": 11, "minute": 55}
